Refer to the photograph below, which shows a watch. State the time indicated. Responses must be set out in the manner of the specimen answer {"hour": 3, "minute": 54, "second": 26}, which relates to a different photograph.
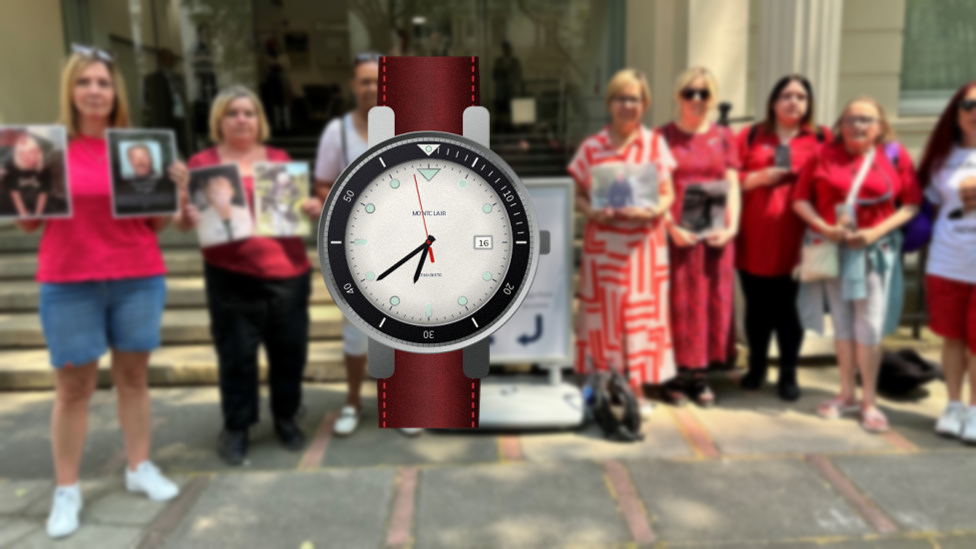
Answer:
{"hour": 6, "minute": 38, "second": 58}
